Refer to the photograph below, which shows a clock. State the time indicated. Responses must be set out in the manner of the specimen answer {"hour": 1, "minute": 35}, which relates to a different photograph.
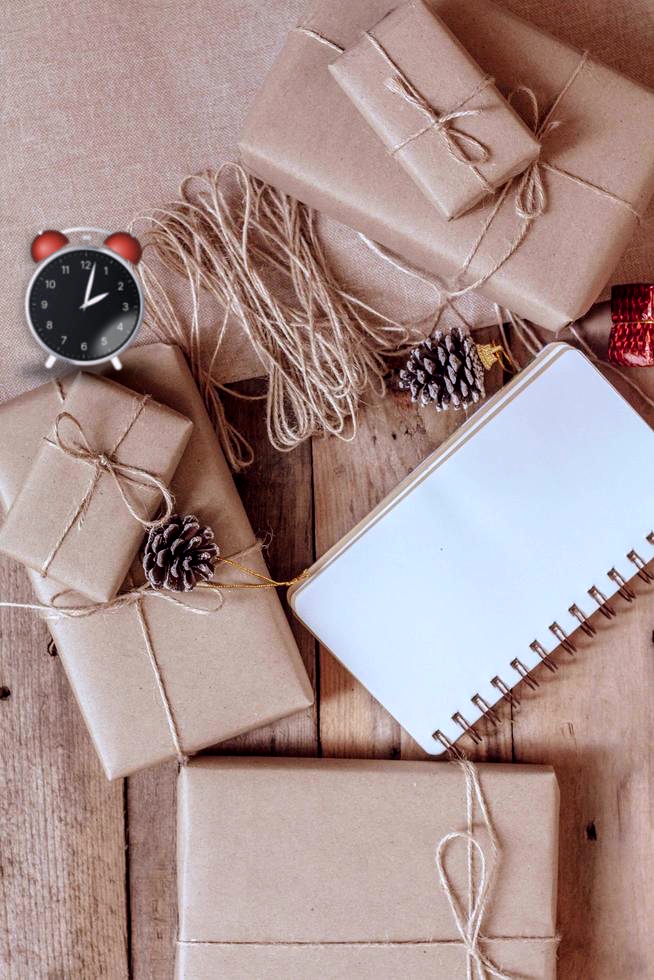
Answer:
{"hour": 2, "minute": 2}
